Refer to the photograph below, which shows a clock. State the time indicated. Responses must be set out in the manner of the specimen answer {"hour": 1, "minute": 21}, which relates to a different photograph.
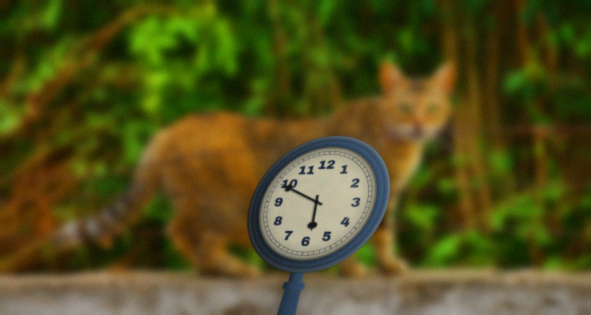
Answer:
{"hour": 5, "minute": 49}
